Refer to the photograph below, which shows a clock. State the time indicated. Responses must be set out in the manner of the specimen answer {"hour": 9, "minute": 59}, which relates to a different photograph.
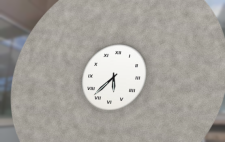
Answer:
{"hour": 5, "minute": 37}
